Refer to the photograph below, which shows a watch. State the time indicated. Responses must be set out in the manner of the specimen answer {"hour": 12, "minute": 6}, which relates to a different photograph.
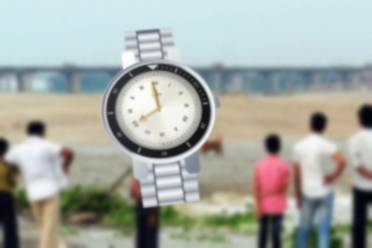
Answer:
{"hour": 7, "minute": 59}
